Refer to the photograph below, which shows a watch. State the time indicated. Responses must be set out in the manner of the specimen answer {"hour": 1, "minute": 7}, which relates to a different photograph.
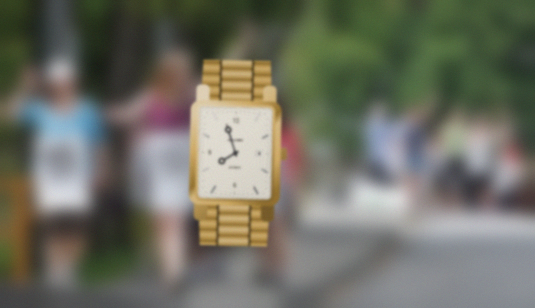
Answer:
{"hour": 7, "minute": 57}
